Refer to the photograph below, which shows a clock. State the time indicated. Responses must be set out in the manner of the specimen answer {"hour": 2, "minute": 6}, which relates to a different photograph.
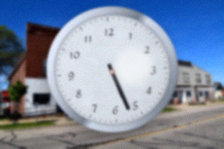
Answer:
{"hour": 5, "minute": 27}
